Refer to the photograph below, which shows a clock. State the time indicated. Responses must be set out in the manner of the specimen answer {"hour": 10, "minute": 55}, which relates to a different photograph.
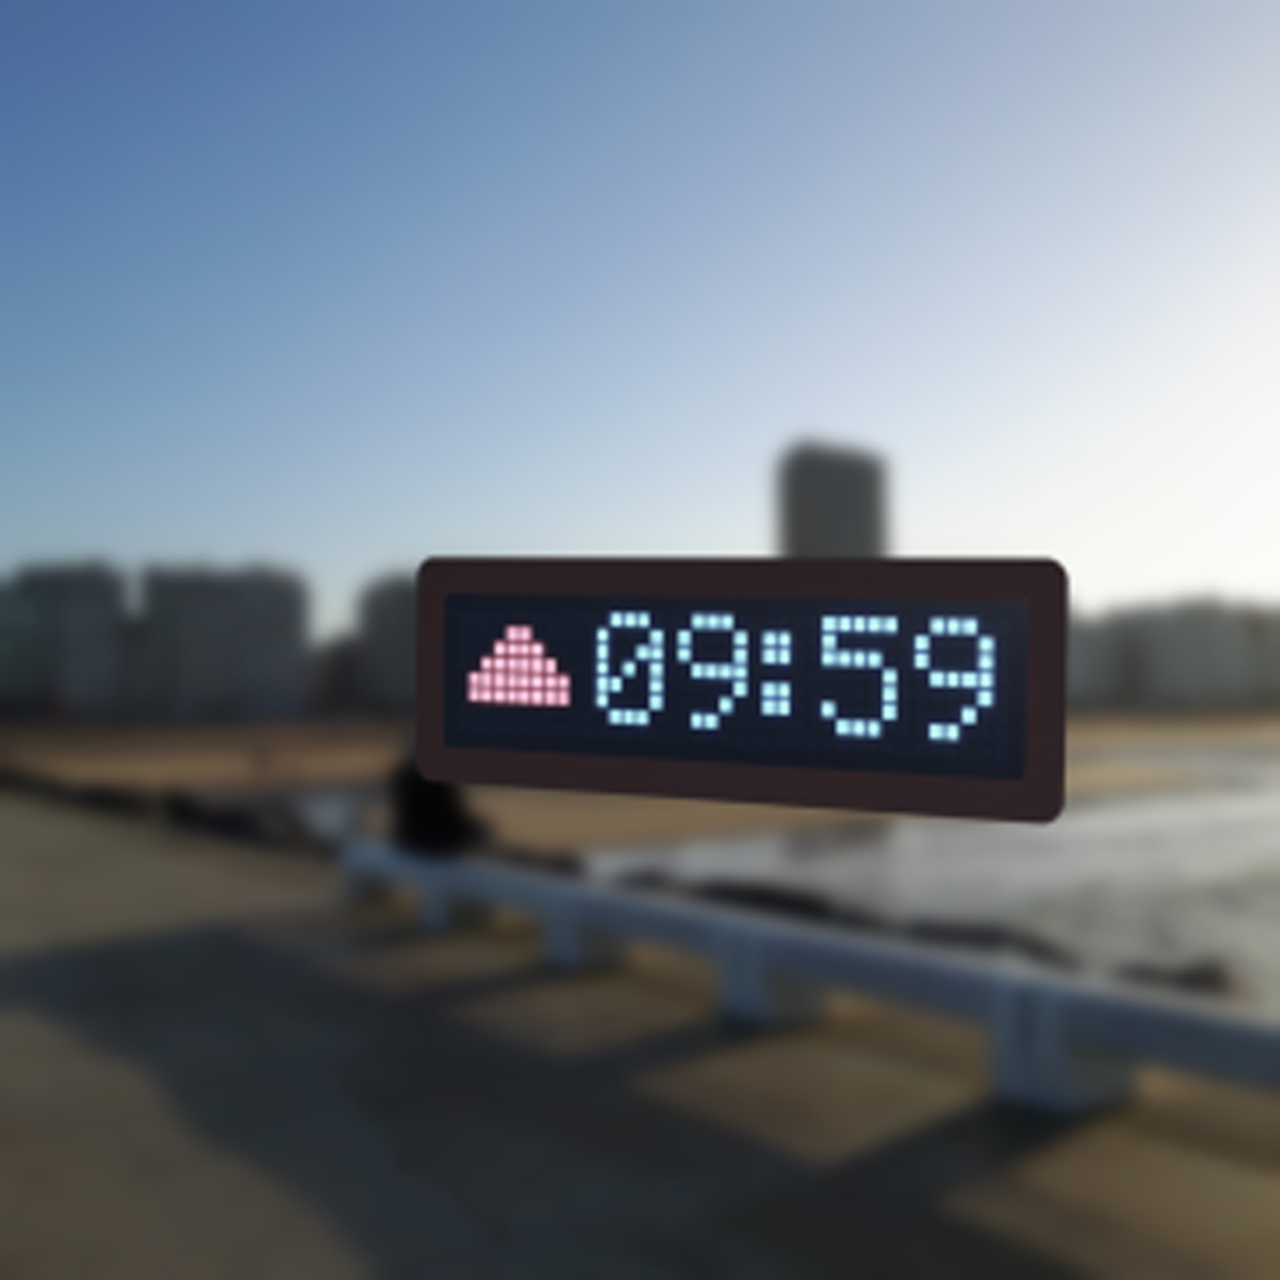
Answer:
{"hour": 9, "minute": 59}
